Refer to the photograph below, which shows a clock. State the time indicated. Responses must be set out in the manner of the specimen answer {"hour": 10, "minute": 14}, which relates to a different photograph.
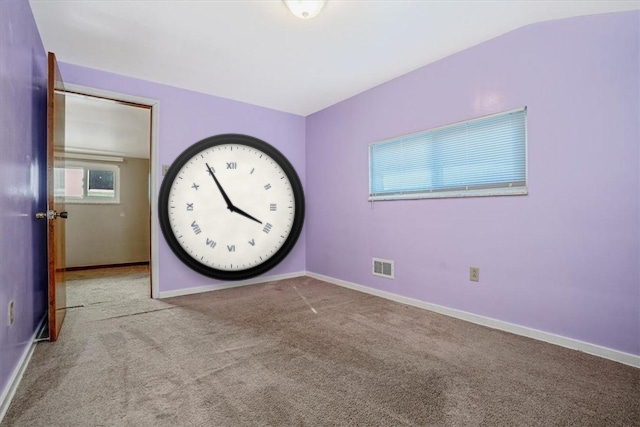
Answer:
{"hour": 3, "minute": 55}
